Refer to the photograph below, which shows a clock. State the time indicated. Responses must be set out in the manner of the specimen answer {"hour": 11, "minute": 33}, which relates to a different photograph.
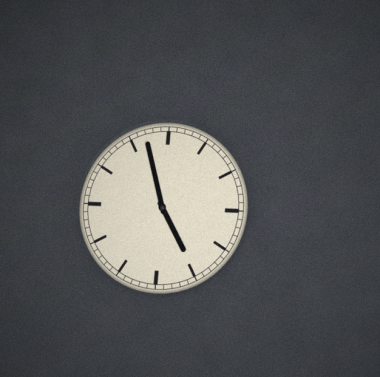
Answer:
{"hour": 4, "minute": 57}
